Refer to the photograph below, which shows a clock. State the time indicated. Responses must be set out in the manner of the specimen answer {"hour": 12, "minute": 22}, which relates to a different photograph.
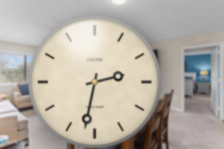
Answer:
{"hour": 2, "minute": 32}
